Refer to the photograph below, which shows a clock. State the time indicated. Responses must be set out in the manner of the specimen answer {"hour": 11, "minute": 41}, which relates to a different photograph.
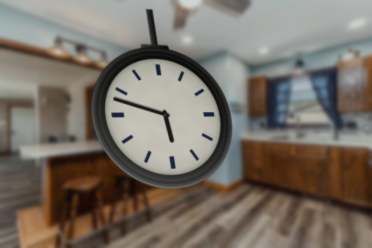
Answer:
{"hour": 5, "minute": 48}
